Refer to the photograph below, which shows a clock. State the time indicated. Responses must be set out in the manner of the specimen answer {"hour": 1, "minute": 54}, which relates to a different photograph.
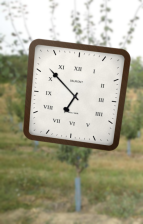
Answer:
{"hour": 6, "minute": 52}
